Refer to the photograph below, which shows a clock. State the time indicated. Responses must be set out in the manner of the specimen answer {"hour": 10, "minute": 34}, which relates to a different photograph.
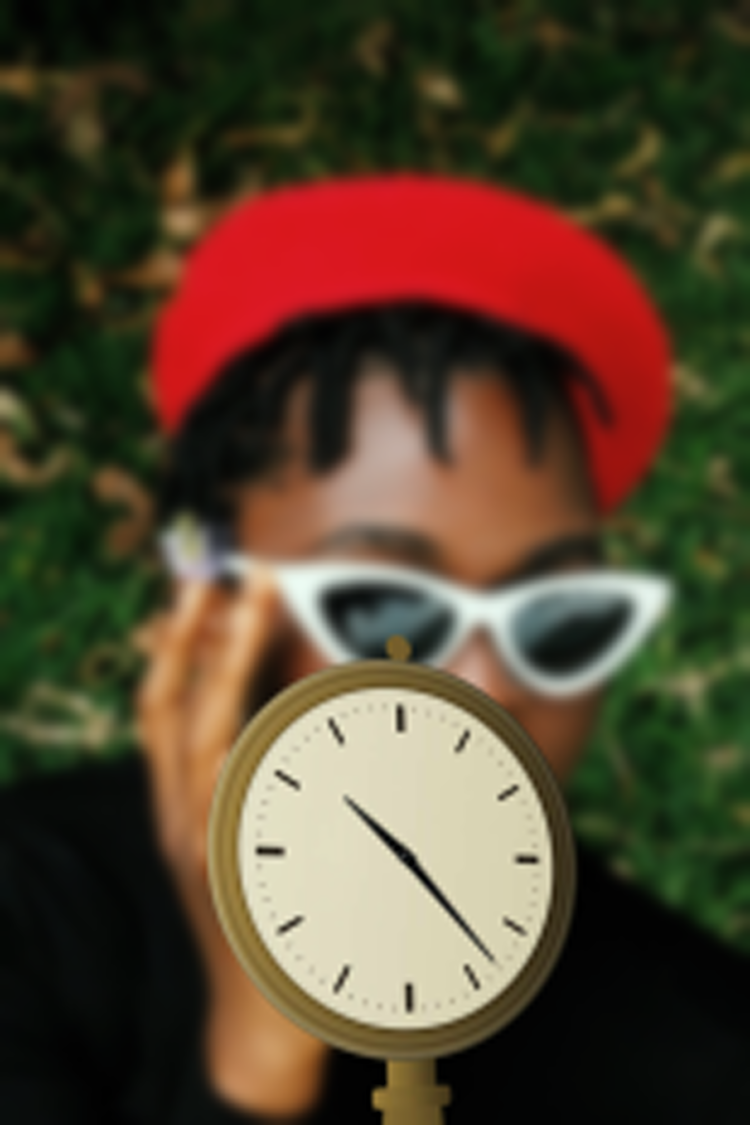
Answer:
{"hour": 10, "minute": 23}
